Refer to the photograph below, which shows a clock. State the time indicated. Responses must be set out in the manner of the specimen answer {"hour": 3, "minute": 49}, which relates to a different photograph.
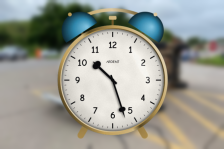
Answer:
{"hour": 10, "minute": 27}
